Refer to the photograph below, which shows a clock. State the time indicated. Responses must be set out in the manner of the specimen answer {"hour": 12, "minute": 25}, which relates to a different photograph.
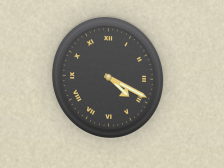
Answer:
{"hour": 4, "minute": 19}
